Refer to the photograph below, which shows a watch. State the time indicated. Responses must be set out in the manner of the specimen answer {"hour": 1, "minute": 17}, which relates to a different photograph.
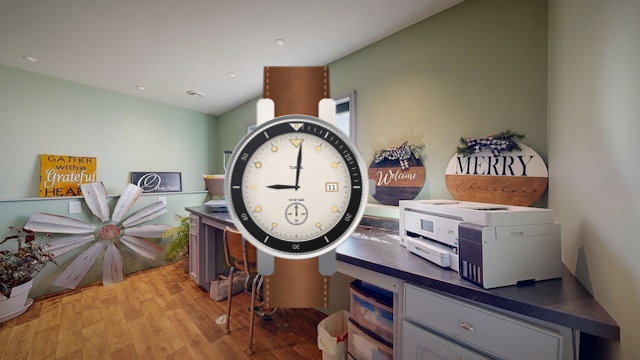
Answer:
{"hour": 9, "minute": 1}
